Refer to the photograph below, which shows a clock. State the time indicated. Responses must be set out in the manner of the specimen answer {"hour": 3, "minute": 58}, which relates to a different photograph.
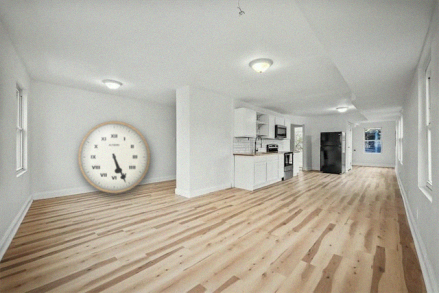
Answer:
{"hour": 5, "minute": 26}
